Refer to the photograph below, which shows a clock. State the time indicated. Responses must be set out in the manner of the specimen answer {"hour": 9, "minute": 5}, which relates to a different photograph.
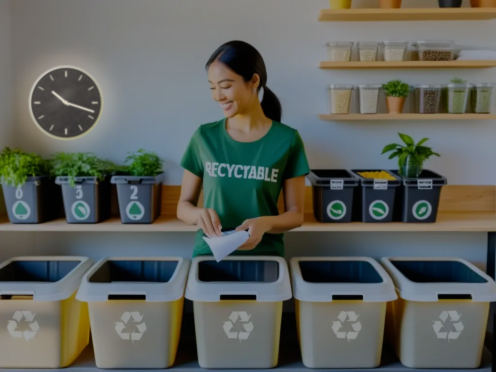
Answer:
{"hour": 10, "minute": 18}
